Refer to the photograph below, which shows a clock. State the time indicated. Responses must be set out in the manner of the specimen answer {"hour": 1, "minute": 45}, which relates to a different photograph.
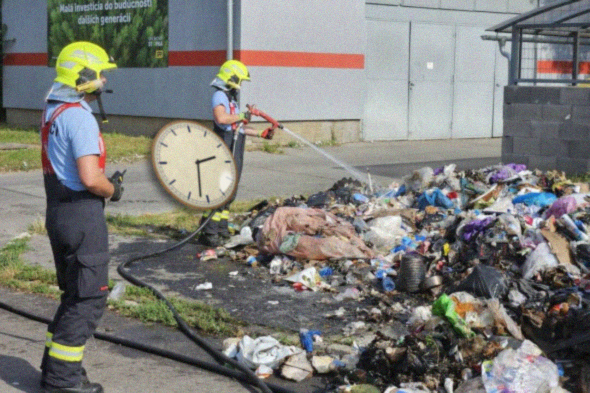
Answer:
{"hour": 2, "minute": 32}
